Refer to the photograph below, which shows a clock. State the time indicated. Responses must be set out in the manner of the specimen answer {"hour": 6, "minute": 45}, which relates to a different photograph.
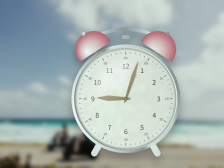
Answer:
{"hour": 9, "minute": 3}
